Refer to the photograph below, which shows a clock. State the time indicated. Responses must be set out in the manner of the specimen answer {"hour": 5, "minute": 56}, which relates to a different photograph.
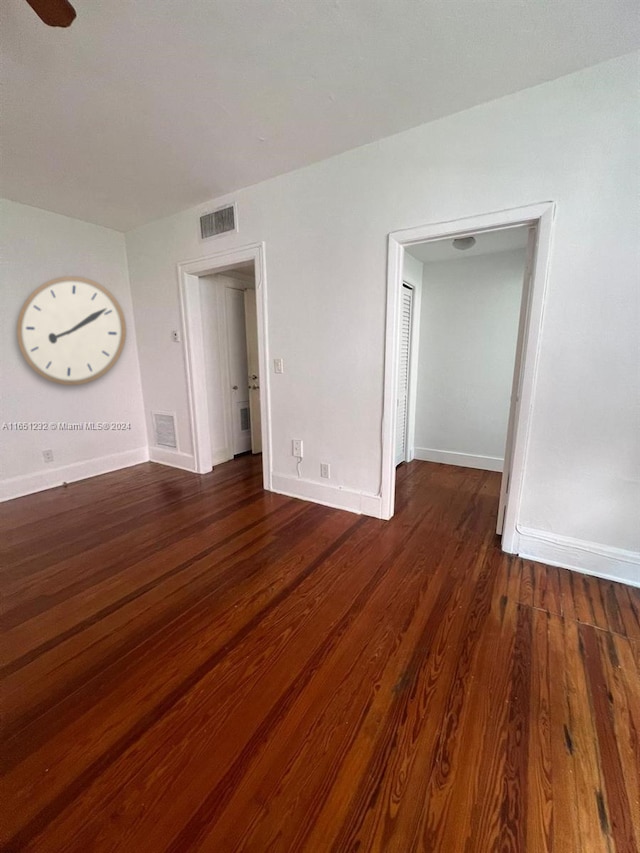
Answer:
{"hour": 8, "minute": 9}
